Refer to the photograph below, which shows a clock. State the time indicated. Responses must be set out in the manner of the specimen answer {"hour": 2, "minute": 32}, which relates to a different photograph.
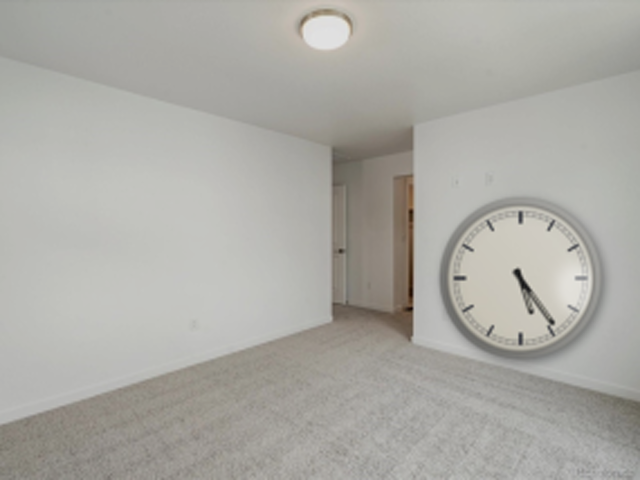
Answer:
{"hour": 5, "minute": 24}
